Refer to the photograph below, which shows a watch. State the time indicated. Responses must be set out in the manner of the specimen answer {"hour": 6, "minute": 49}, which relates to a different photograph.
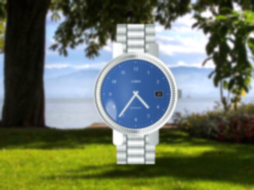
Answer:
{"hour": 4, "minute": 36}
